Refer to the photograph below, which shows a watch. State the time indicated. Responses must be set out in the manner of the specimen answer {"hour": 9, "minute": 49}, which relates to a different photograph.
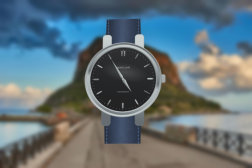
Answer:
{"hour": 4, "minute": 55}
